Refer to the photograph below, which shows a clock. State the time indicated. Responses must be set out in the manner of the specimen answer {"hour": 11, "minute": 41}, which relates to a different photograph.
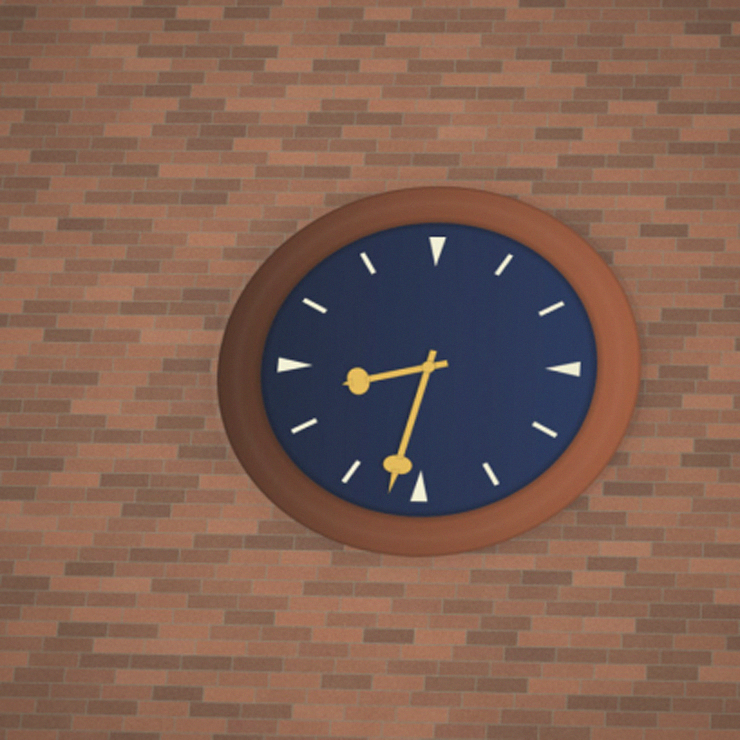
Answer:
{"hour": 8, "minute": 32}
